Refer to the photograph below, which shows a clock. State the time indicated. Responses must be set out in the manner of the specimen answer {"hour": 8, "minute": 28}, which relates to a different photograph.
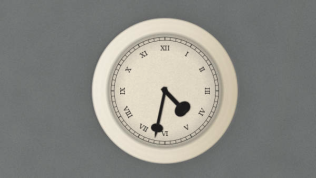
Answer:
{"hour": 4, "minute": 32}
